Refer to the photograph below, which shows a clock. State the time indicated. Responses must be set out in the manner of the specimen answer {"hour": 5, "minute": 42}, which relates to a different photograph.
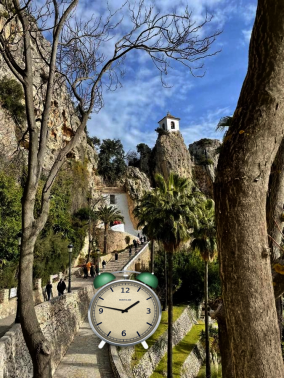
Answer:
{"hour": 1, "minute": 47}
